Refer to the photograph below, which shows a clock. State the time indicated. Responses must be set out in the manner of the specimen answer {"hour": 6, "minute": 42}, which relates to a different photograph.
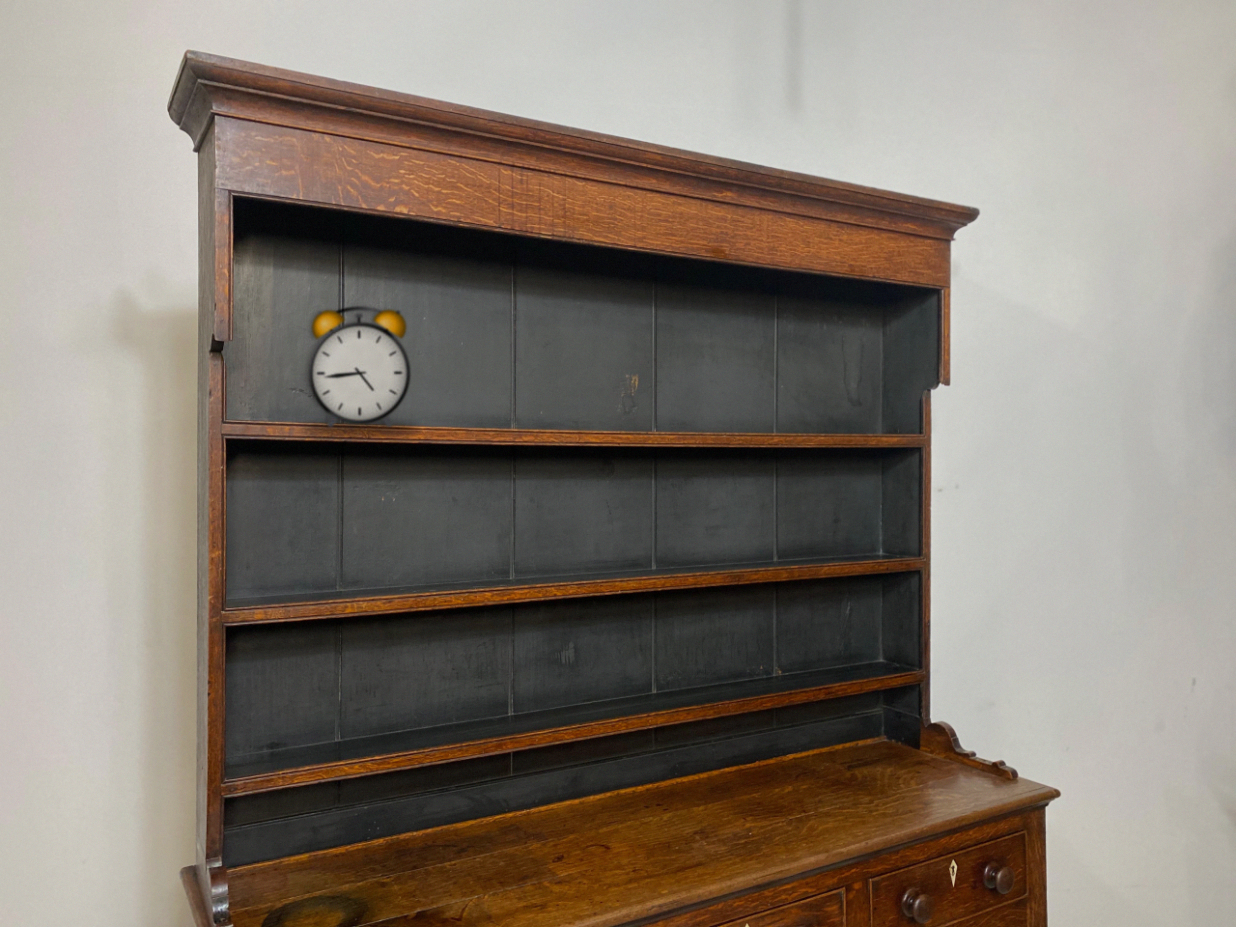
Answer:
{"hour": 4, "minute": 44}
